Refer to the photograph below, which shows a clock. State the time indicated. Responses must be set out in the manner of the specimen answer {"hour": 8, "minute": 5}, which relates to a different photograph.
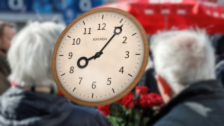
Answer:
{"hour": 8, "minute": 6}
